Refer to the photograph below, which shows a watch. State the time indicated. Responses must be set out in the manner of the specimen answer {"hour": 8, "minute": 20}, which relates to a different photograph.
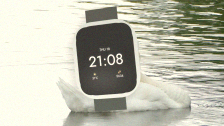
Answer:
{"hour": 21, "minute": 8}
